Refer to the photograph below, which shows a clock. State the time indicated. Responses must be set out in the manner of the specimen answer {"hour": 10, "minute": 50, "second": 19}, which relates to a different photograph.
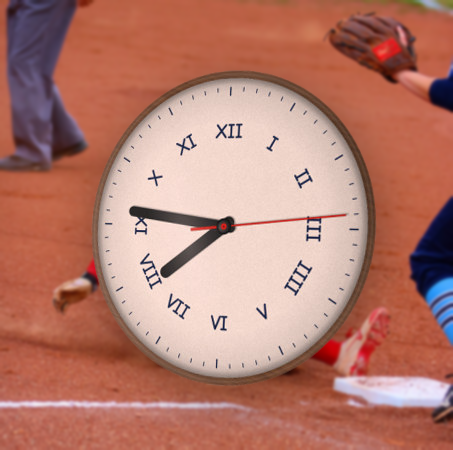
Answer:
{"hour": 7, "minute": 46, "second": 14}
